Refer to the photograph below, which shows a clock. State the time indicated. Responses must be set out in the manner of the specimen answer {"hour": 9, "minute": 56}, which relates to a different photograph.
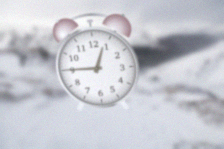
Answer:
{"hour": 12, "minute": 45}
